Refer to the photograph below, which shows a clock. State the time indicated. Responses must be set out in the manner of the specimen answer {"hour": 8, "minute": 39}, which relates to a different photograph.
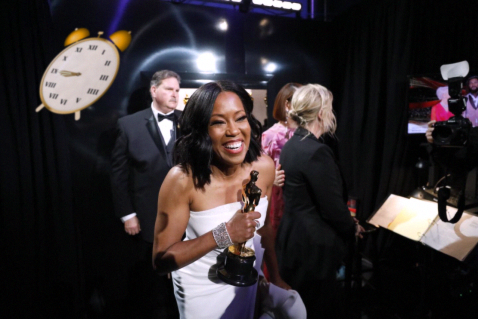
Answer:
{"hour": 8, "minute": 45}
